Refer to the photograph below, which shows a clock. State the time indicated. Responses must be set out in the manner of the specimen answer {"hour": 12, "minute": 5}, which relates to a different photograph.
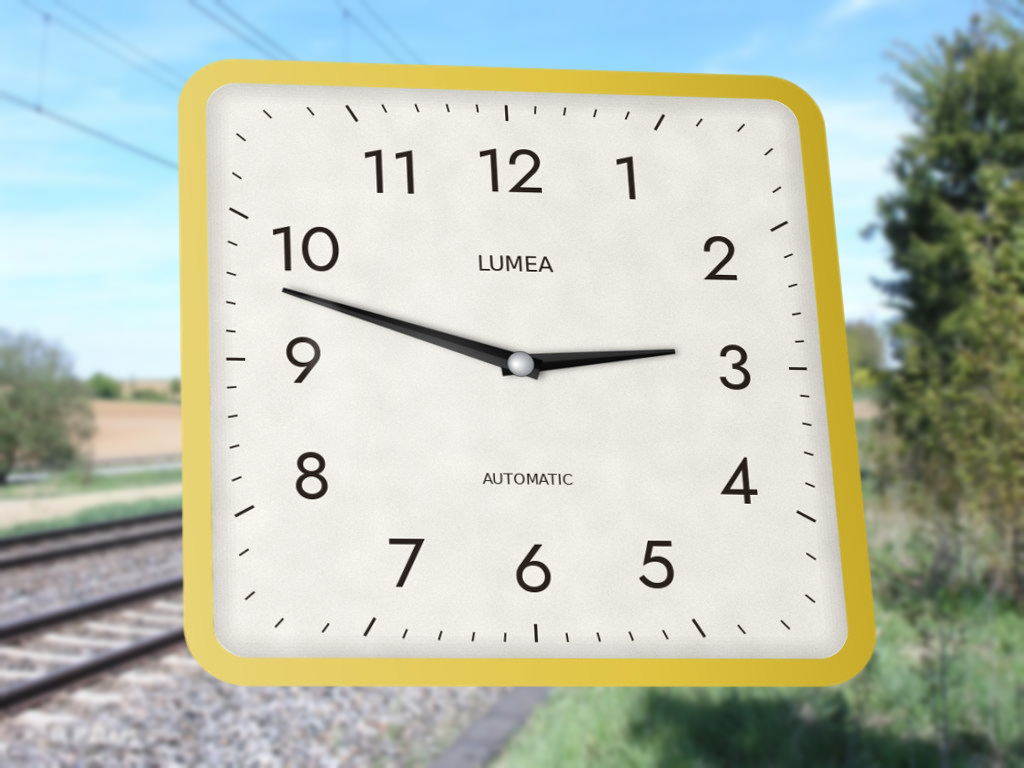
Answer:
{"hour": 2, "minute": 48}
